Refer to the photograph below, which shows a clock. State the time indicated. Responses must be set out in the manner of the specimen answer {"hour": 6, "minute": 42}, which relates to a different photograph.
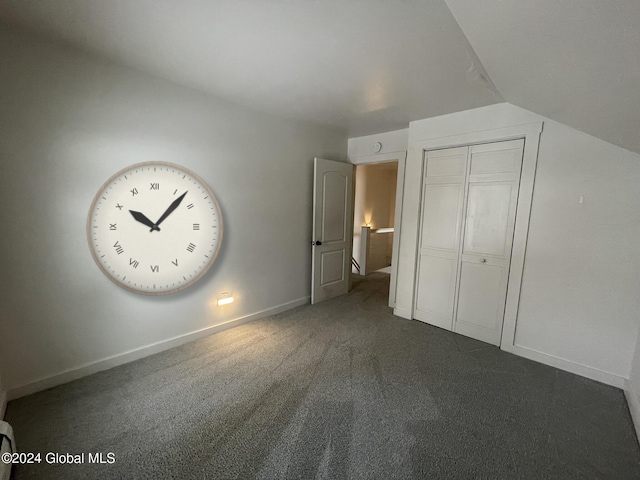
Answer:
{"hour": 10, "minute": 7}
